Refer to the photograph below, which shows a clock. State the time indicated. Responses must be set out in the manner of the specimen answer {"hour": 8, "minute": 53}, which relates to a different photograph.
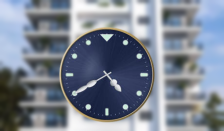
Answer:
{"hour": 4, "minute": 40}
